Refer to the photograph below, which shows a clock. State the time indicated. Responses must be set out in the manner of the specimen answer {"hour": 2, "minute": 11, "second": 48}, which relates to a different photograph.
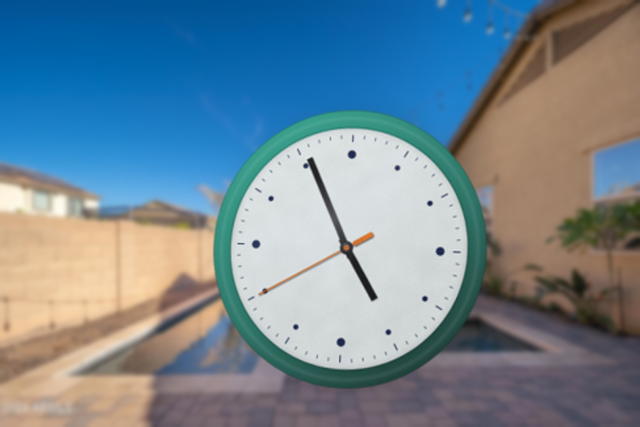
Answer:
{"hour": 4, "minute": 55, "second": 40}
